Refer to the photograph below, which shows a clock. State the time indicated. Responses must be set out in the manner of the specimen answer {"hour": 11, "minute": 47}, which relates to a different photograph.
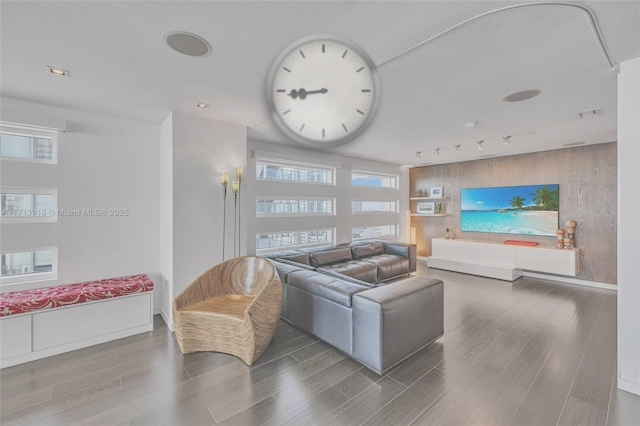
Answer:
{"hour": 8, "minute": 44}
